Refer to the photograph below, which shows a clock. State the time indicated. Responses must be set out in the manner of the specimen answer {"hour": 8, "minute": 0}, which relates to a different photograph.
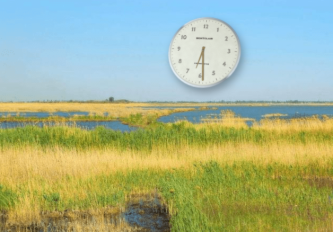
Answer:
{"hour": 6, "minute": 29}
